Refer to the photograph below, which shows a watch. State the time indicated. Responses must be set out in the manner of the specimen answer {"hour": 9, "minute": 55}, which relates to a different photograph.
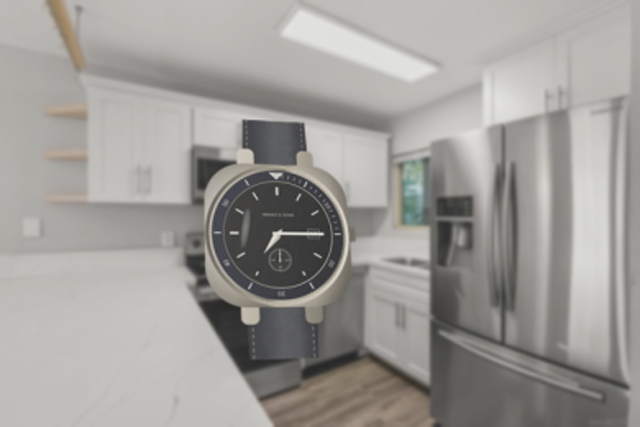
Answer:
{"hour": 7, "minute": 15}
